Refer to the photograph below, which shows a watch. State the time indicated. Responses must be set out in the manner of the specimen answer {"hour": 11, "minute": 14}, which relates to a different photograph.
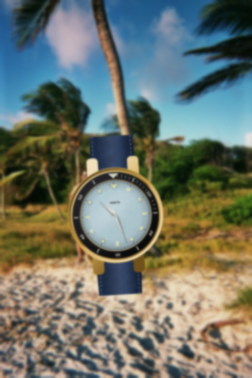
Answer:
{"hour": 10, "minute": 27}
